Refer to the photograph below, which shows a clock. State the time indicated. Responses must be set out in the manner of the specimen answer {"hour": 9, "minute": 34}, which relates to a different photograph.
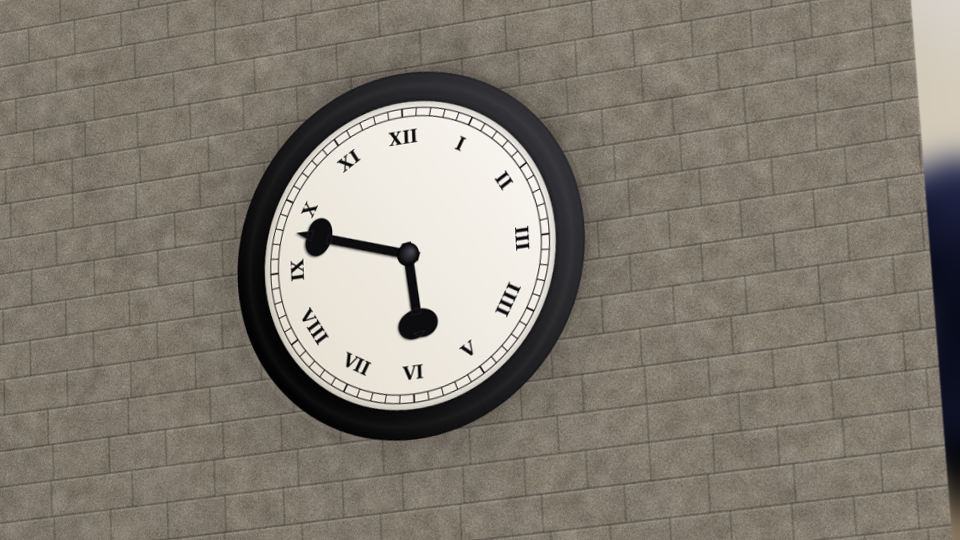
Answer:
{"hour": 5, "minute": 48}
